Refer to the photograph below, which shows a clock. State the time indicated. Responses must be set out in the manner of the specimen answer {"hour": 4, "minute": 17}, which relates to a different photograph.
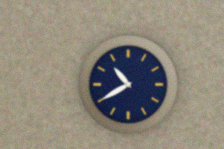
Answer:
{"hour": 10, "minute": 40}
